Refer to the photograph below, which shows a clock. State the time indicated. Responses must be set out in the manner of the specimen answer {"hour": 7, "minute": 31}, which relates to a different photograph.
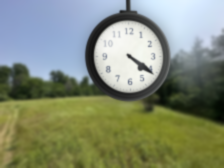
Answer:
{"hour": 4, "minute": 21}
